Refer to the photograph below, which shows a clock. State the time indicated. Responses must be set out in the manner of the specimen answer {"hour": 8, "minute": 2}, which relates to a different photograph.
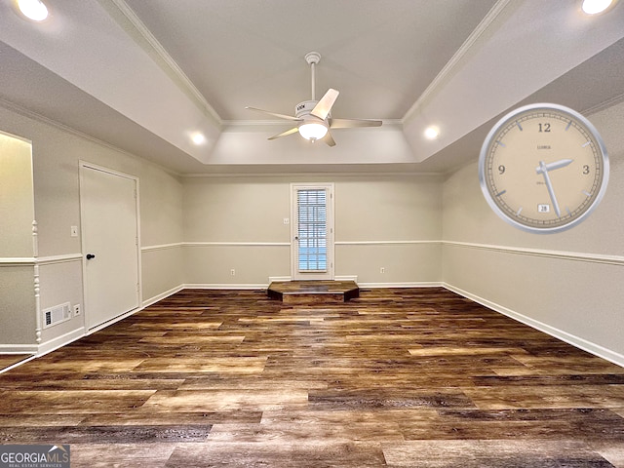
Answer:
{"hour": 2, "minute": 27}
